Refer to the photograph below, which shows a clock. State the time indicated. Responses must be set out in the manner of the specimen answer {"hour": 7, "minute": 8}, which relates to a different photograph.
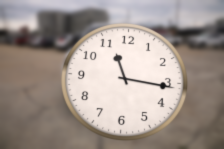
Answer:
{"hour": 11, "minute": 16}
